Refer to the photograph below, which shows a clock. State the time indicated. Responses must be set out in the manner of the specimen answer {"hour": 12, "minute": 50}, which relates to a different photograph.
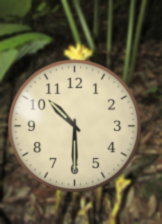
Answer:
{"hour": 10, "minute": 30}
